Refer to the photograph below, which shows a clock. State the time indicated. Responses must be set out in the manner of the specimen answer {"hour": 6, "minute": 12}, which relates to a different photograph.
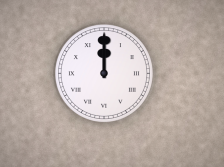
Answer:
{"hour": 12, "minute": 0}
